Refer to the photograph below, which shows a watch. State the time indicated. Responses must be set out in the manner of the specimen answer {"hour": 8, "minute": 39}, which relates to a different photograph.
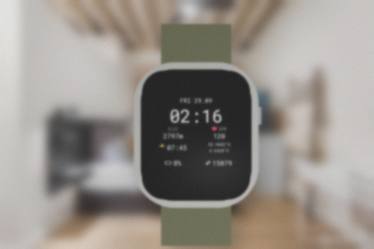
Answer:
{"hour": 2, "minute": 16}
